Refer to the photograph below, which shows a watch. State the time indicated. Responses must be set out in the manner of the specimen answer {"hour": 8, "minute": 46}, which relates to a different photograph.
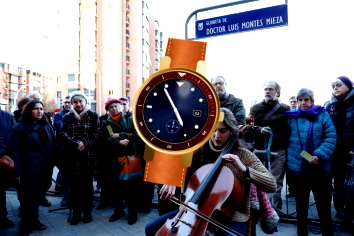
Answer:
{"hour": 4, "minute": 54}
